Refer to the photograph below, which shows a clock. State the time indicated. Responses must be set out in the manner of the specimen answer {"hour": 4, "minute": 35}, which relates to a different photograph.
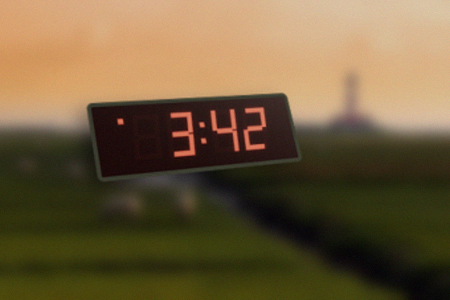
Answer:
{"hour": 3, "minute": 42}
